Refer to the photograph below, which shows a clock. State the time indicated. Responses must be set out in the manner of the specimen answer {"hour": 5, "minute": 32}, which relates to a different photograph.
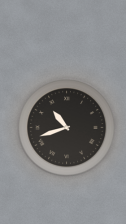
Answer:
{"hour": 10, "minute": 42}
